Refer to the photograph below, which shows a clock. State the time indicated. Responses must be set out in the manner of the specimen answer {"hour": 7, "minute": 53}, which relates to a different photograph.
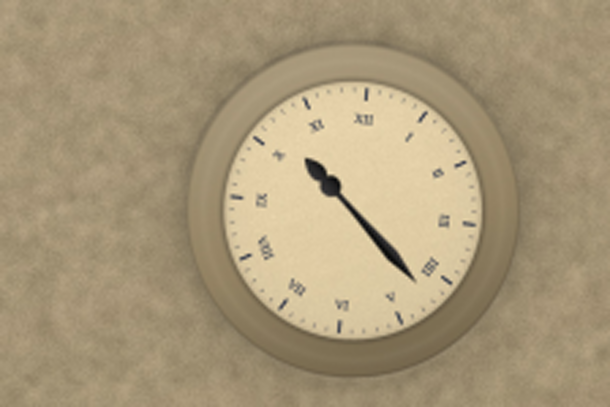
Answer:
{"hour": 10, "minute": 22}
